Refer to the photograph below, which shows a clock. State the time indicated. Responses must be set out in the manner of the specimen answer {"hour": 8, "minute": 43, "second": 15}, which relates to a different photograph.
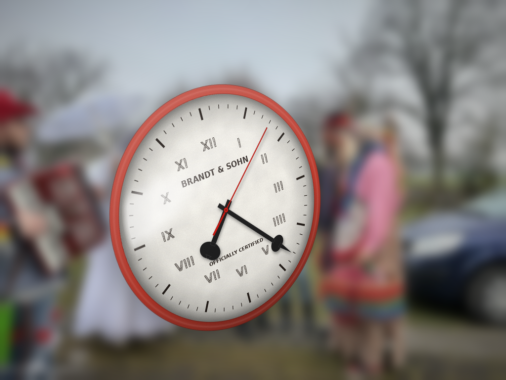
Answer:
{"hour": 7, "minute": 23, "second": 8}
